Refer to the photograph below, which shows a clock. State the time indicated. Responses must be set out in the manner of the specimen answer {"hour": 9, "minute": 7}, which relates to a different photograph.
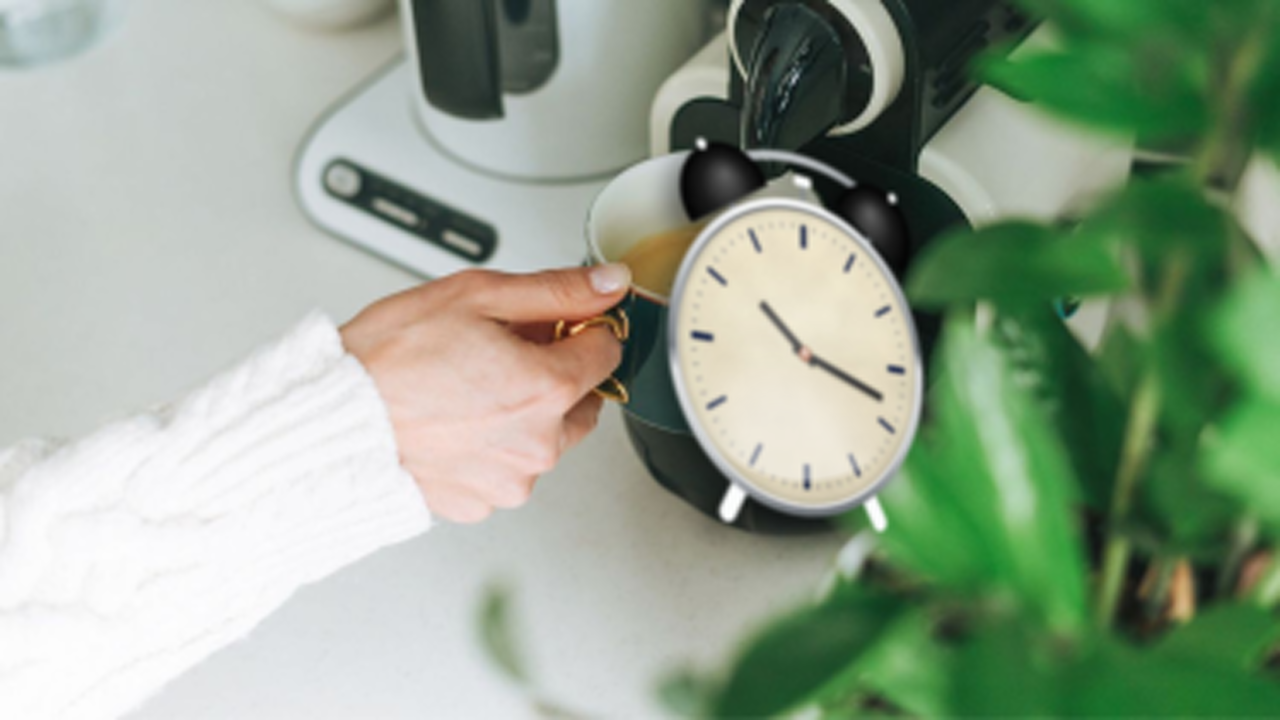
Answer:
{"hour": 10, "minute": 18}
